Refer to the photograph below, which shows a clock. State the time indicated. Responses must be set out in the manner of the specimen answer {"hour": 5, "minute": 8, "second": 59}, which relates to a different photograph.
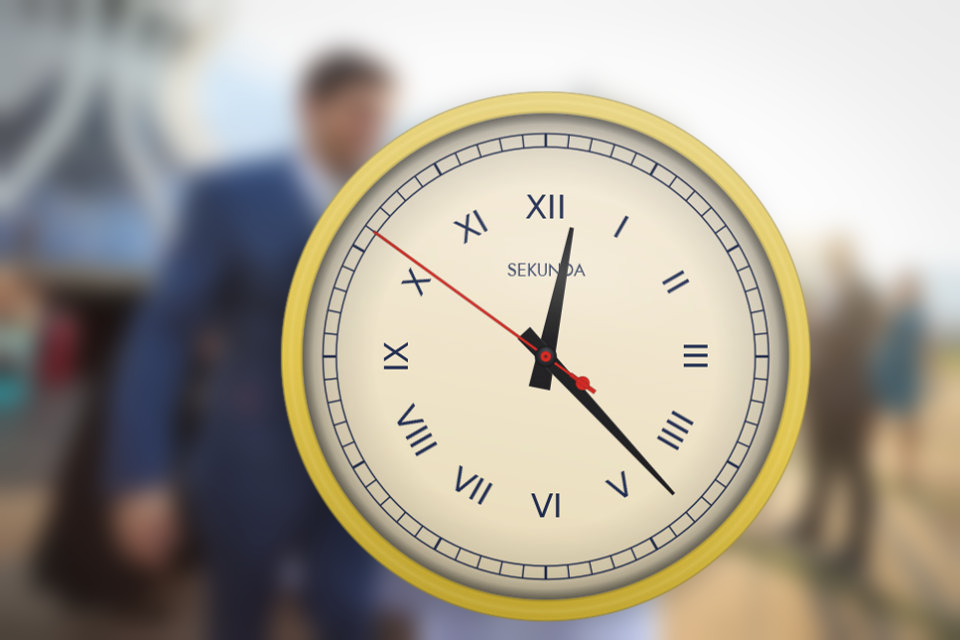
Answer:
{"hour": 12, "minute": 22, "second": 51}
